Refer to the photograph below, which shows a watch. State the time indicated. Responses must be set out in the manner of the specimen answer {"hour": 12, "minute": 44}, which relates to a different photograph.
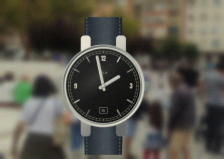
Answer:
{"hour": 1, "minute": 58}
